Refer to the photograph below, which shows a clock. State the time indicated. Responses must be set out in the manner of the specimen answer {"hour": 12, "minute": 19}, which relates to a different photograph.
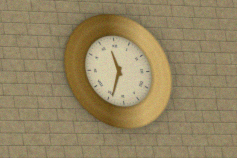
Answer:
{"hour": 11, "minute": 34}
